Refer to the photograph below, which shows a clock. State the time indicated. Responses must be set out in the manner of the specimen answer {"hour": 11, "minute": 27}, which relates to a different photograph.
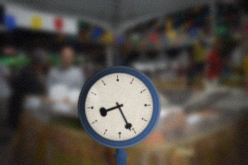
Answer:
{"hour": 8, "minute": 26}
